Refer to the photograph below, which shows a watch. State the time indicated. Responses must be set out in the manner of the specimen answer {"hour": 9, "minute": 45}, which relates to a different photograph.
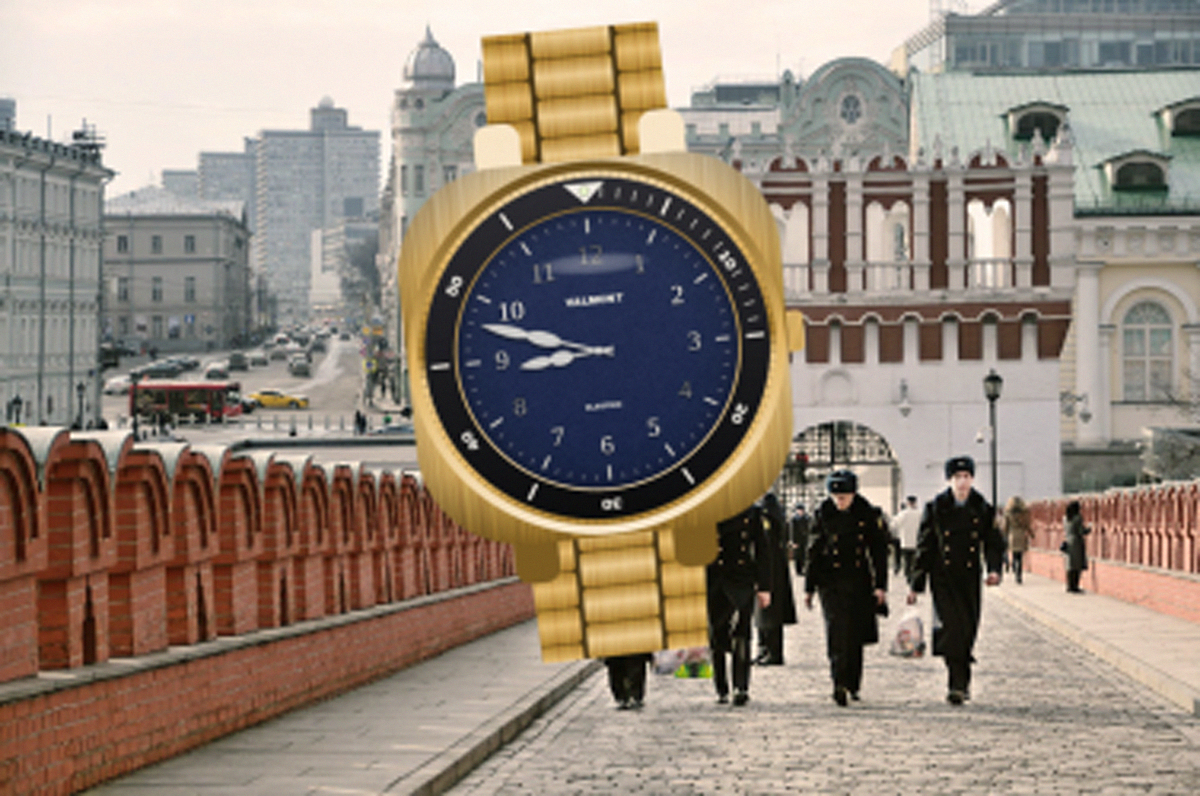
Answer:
{"hour": 8, "minute": 48}
